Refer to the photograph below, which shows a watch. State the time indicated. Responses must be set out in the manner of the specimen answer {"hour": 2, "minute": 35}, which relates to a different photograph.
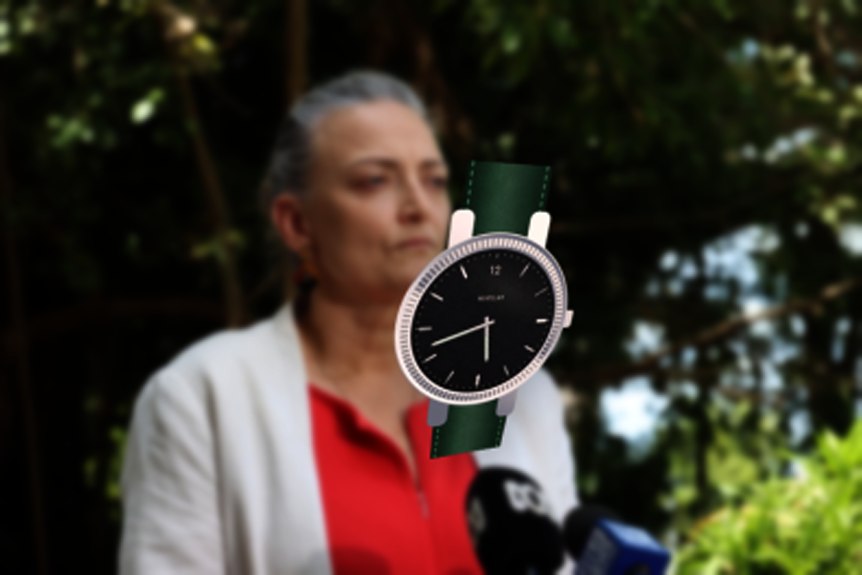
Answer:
{"hour": 5, "minute": 42}
